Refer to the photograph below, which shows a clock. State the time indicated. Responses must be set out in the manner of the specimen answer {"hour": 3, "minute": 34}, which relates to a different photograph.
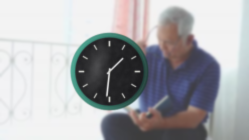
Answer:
{"hour": 1, "minute": 31}
